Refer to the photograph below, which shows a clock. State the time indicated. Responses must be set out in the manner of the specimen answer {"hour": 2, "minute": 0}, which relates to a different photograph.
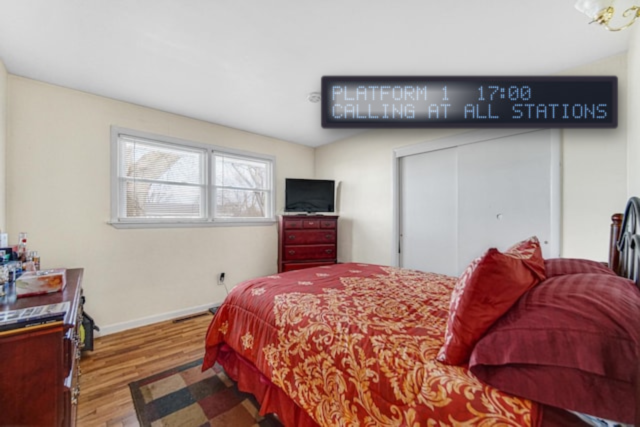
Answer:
{"hour": 17, "minute": 0}
